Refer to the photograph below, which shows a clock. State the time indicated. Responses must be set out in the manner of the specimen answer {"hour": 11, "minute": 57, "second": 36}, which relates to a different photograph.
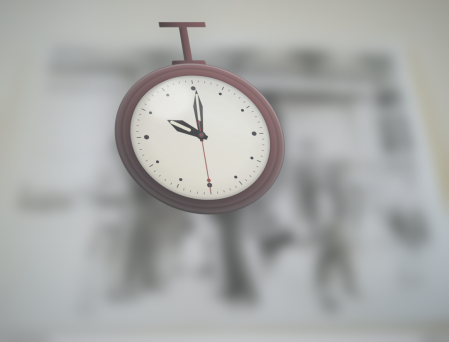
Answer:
{"hour": 10, "minute": 0, "second": 30}
